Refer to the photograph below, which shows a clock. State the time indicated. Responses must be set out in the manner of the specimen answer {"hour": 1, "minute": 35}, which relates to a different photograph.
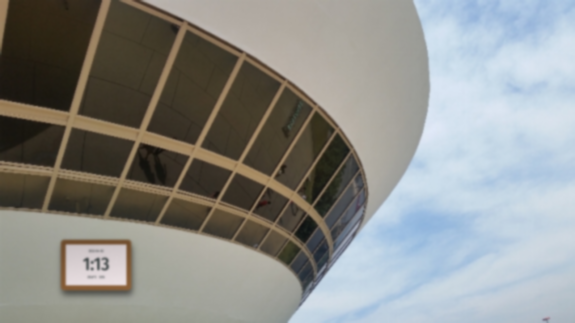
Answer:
{"hour": 1, "minute": 13}
